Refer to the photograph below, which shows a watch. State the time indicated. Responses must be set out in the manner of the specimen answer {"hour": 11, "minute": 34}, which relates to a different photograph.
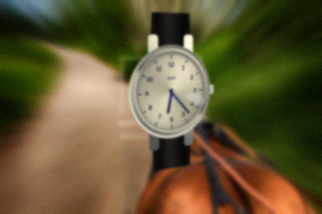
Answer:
{"hour": 6, "minute": 23}
